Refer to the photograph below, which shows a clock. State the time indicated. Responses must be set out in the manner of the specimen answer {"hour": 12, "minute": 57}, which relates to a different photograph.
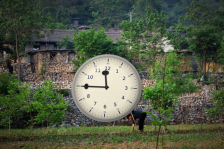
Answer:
{"hour": 11, "minute": 45}
